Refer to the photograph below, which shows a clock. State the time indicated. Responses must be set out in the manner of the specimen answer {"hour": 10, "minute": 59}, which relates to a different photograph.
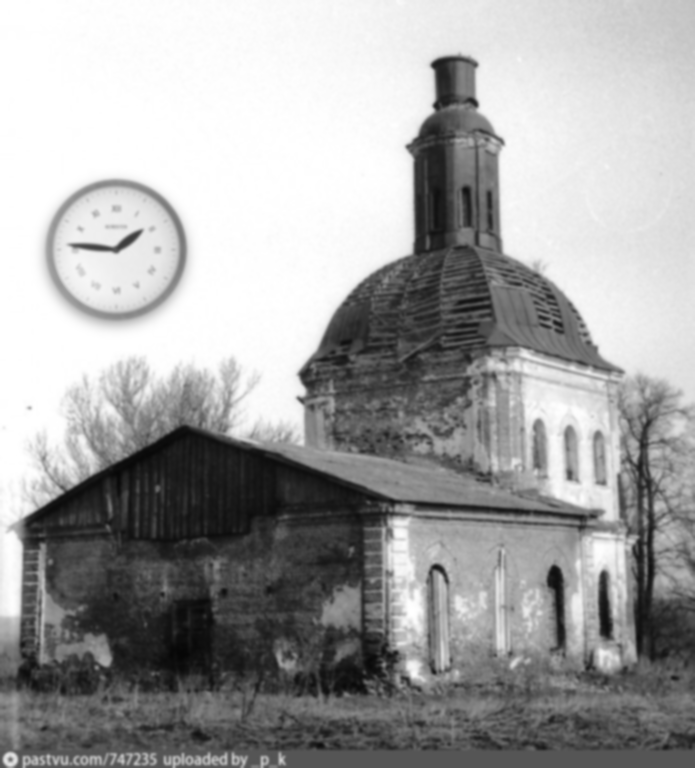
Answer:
{"hour": 1, "minute": 46}
